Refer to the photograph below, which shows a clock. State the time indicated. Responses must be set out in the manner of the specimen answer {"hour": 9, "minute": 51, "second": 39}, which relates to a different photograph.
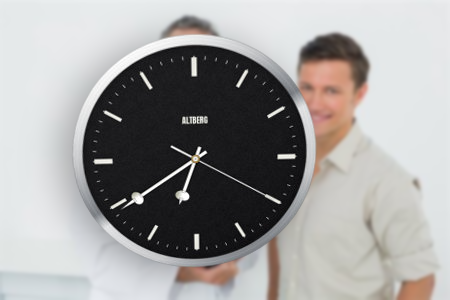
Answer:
{"hour": 6, "minute": 39, "second": 20}
